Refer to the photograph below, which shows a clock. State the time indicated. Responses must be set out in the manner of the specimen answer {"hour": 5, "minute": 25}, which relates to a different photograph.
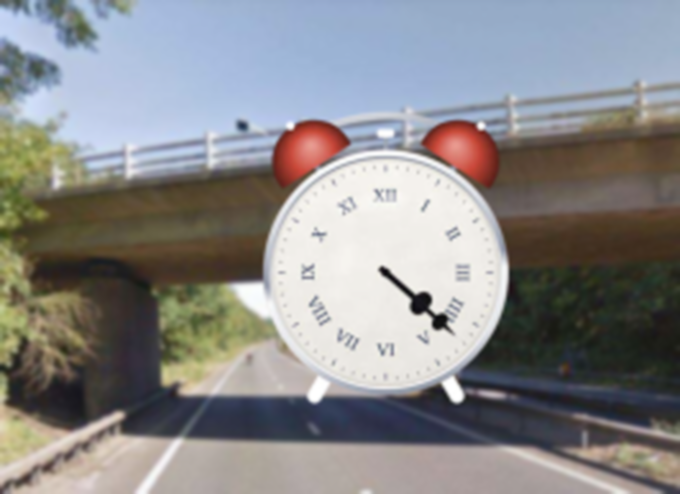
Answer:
{"hour": 4, "minute": 22}
